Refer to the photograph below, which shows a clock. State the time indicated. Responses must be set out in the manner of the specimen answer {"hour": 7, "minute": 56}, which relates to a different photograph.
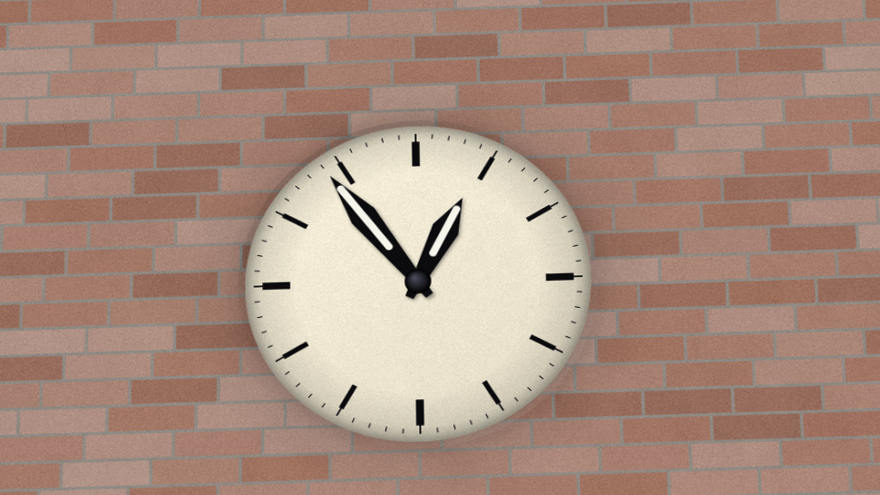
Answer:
{"hour": 12, "minute": 54}
